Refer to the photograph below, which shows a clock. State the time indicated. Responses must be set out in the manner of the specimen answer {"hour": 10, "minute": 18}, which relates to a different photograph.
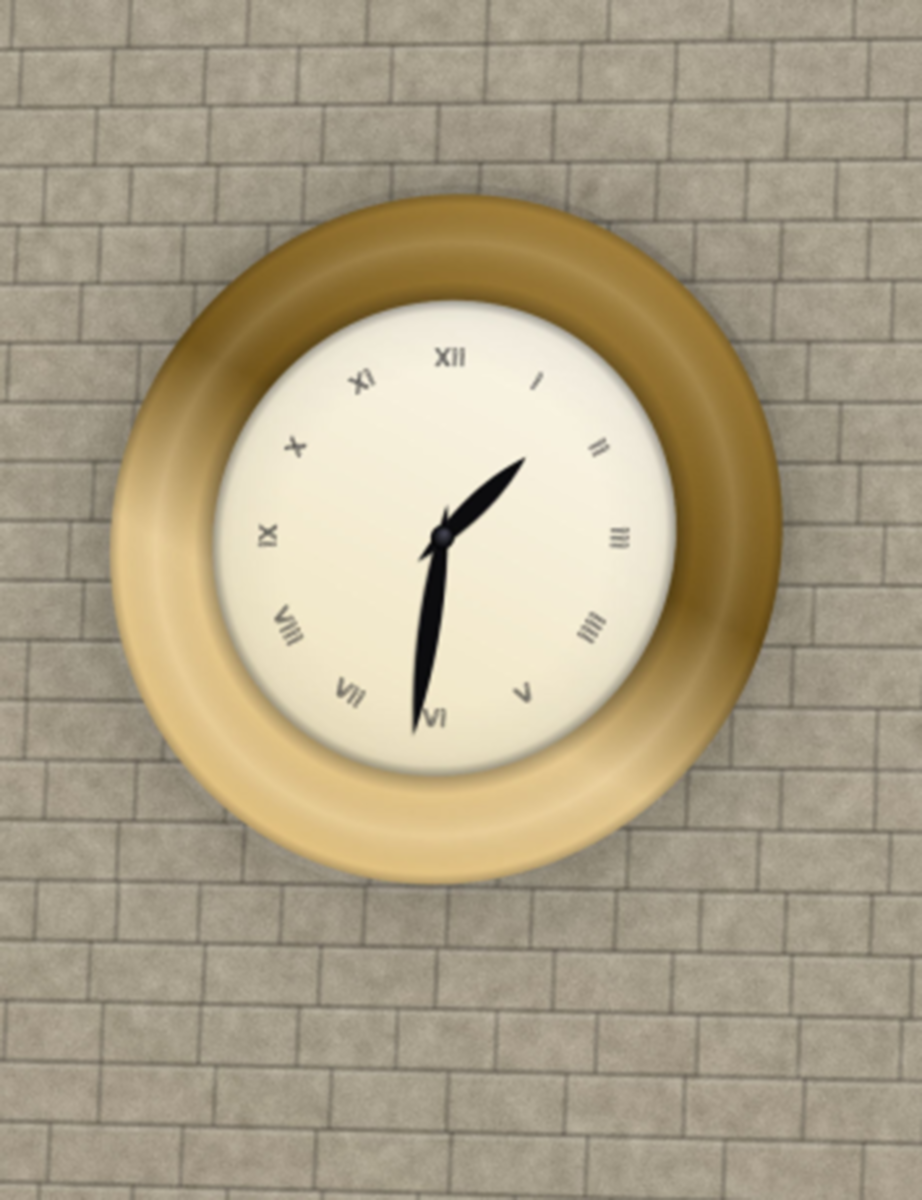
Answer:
{"hour": 1, "minute": 31}
